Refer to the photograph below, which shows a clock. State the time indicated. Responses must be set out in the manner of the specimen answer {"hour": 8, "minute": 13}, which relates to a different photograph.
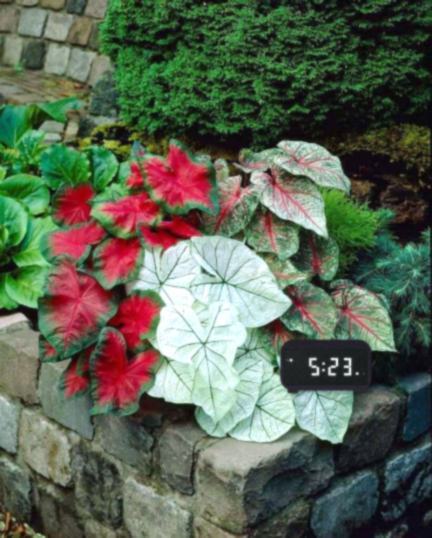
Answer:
{"hour": 5, "minute": 23}
